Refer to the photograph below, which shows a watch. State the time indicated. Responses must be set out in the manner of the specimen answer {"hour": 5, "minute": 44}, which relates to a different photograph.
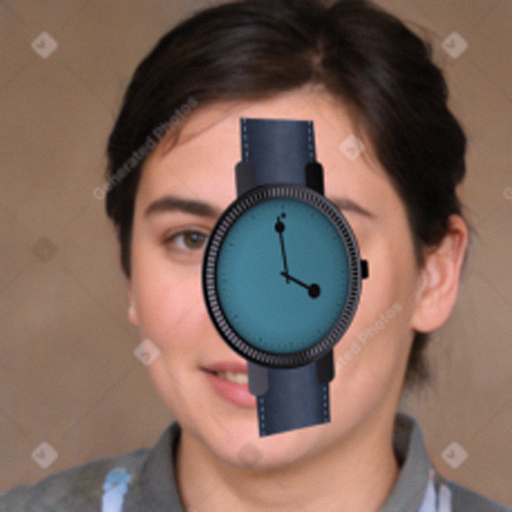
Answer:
{"hour": 3, "minute": 59}
